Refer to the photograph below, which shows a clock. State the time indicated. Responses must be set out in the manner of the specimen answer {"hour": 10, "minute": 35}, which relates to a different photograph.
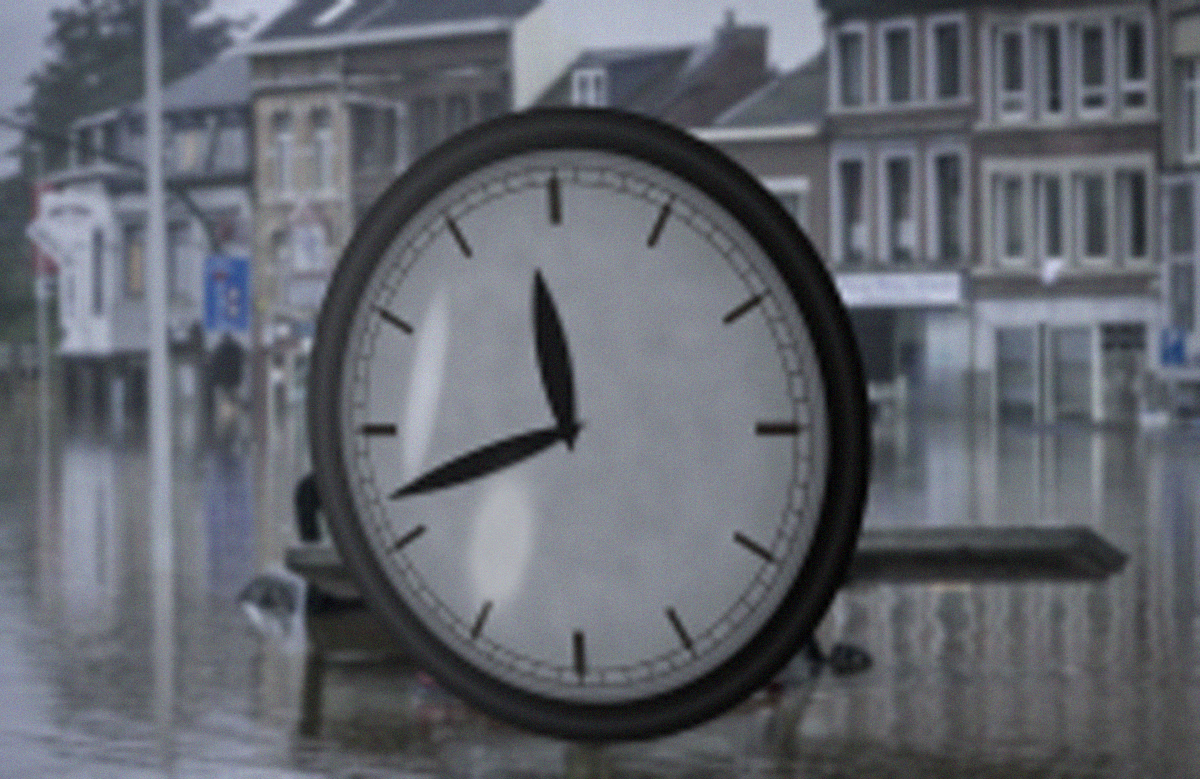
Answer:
{"hour": 11, "minute": 42}
